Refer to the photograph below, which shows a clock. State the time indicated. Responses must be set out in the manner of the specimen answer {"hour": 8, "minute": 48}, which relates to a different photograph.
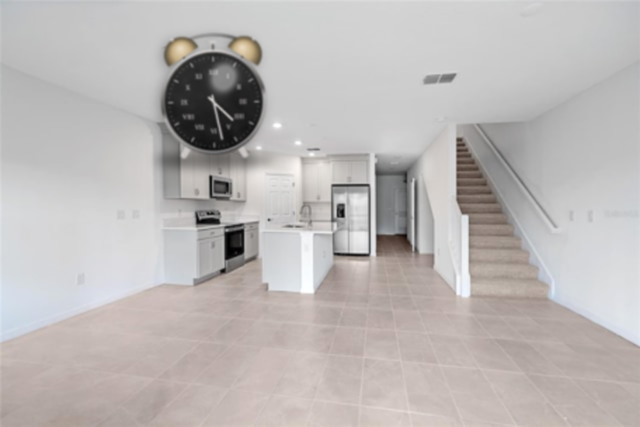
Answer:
{"hour": 4, "minute": 28}
